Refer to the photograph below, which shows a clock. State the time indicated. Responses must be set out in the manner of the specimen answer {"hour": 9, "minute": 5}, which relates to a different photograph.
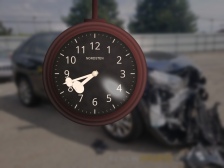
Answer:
{"hour": 7, "minute": 42}
